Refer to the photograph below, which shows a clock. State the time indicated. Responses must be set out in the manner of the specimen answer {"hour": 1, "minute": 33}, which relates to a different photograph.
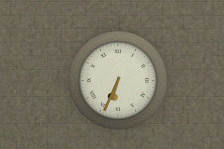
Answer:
{"hour": 6, "minute": 34}
